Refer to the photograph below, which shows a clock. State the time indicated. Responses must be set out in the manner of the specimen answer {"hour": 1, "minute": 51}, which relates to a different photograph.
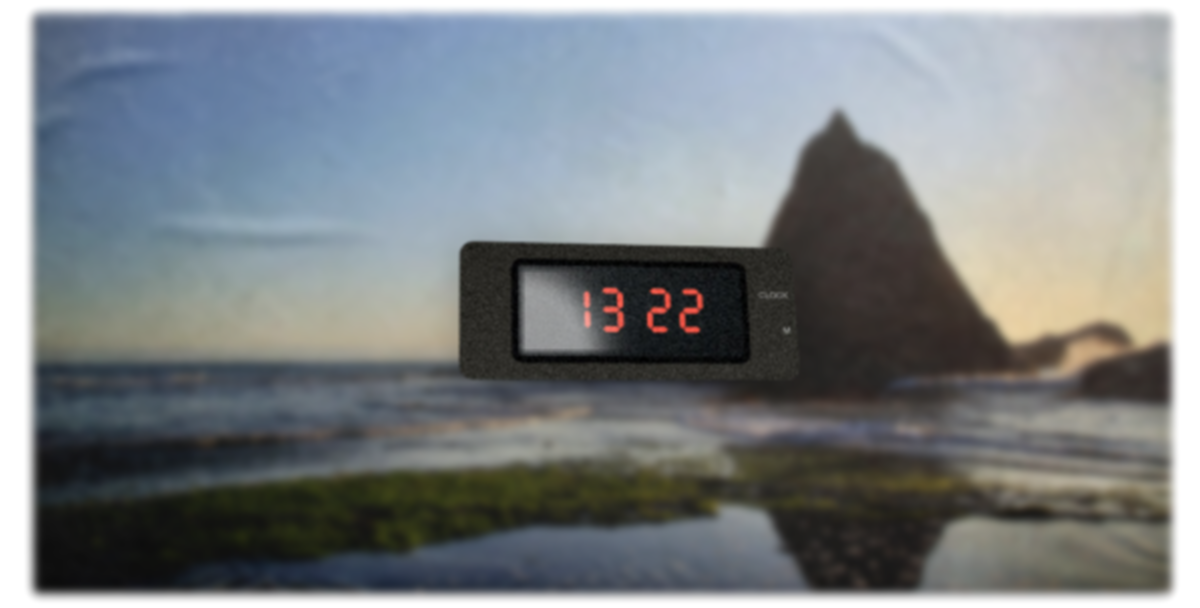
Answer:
{"hour": 13, "minute": 22}
